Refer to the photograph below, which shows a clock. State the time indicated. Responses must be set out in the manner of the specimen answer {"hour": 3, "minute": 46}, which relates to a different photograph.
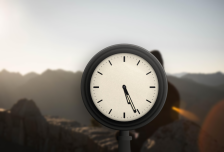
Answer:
{"hour": 5, "minute": 26}
